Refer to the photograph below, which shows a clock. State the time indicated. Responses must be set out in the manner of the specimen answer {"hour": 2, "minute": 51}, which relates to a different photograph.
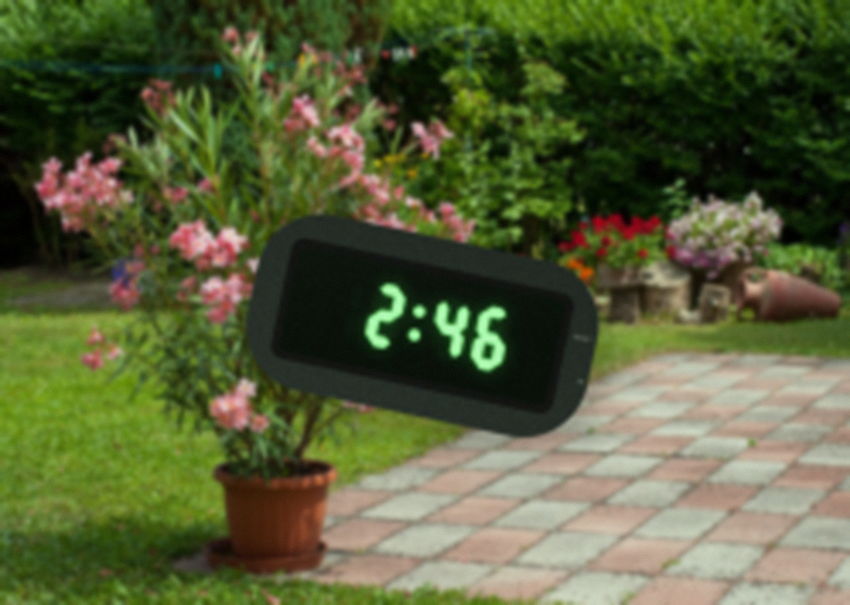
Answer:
{"hour": 2, "minute": 46}
